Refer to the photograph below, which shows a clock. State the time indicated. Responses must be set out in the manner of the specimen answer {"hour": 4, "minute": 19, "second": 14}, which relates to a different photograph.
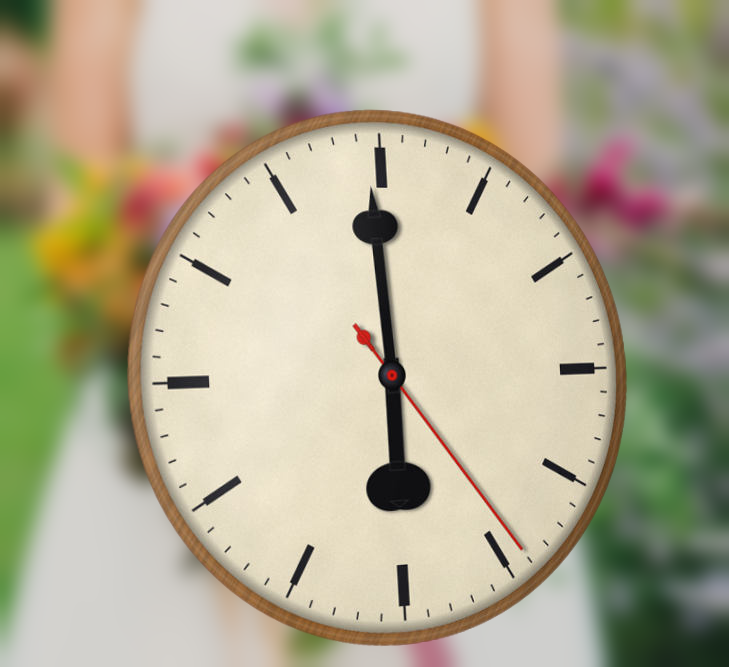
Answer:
{"hour": 5, "minute": 59, "second": 24}
